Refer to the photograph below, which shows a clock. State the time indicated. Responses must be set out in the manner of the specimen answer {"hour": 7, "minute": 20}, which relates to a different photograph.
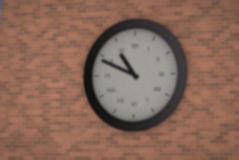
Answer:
{"hour": 10, "minute": 49}
